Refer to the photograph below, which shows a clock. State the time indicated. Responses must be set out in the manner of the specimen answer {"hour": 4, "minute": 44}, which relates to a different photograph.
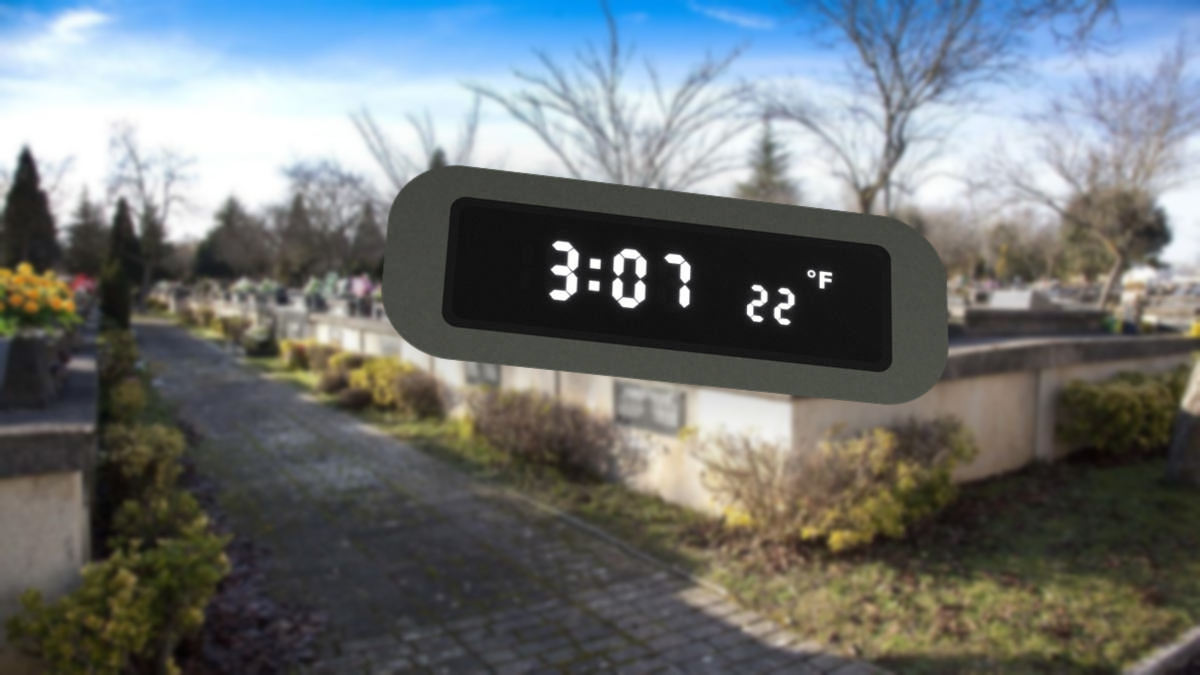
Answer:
{"hour": 3, "minute": 7}
